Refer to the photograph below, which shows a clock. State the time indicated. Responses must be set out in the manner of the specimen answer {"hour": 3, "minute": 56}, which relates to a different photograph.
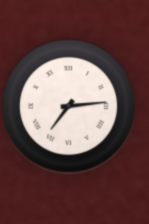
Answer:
{"hour": 7, "minute": 14}
